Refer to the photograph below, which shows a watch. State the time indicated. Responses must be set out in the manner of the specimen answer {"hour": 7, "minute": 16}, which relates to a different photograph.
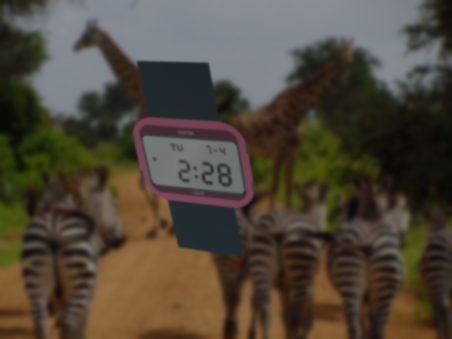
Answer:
{"hour": 2, "minute": 28}
